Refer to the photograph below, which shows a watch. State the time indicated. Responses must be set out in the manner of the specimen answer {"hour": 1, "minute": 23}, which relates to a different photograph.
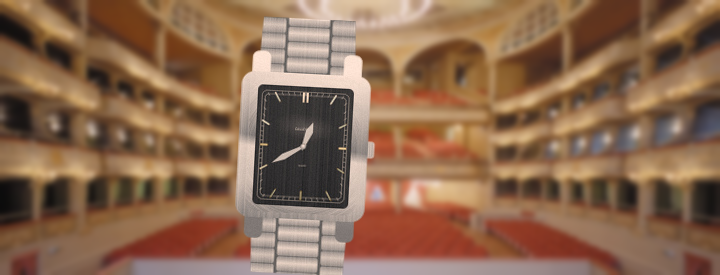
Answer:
{"hour": 12, "minute": 40}
